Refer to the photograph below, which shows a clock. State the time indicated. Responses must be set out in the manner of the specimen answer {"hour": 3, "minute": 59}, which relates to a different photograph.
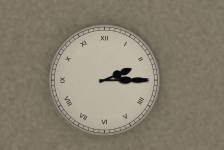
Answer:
{"hour": 2, "minute": 15}
